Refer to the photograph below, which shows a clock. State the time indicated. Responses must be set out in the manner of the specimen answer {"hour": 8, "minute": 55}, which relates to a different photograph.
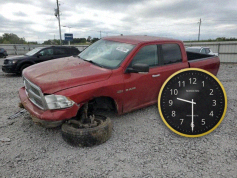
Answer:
{"hour": 9, "minute": 30}
